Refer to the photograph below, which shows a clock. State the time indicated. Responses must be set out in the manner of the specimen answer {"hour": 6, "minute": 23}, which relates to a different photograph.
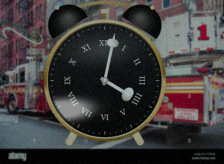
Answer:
{"hour": 4, "minute": 2}
